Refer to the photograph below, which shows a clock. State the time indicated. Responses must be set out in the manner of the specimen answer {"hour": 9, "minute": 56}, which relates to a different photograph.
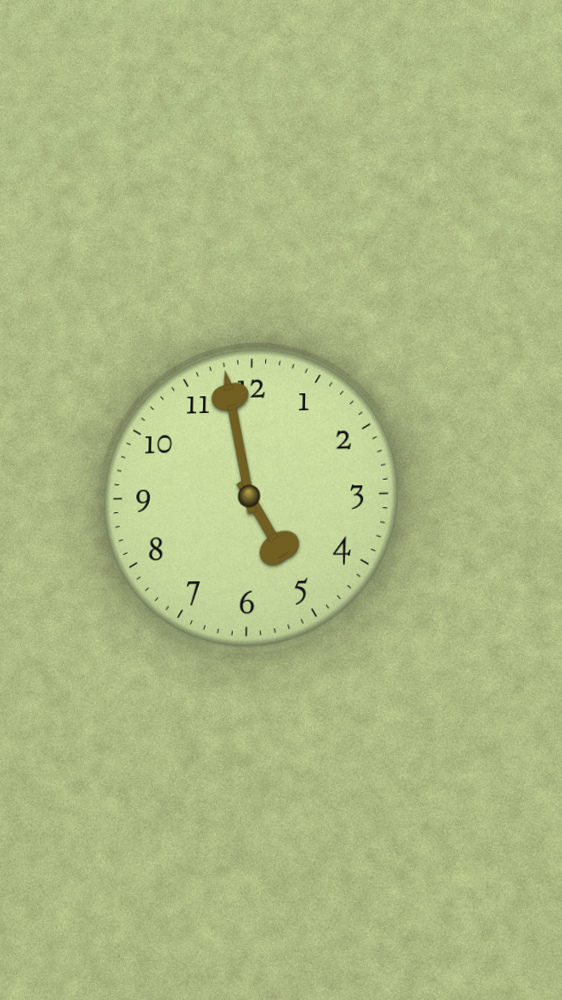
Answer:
{"hour": 4, "minute": 58}
